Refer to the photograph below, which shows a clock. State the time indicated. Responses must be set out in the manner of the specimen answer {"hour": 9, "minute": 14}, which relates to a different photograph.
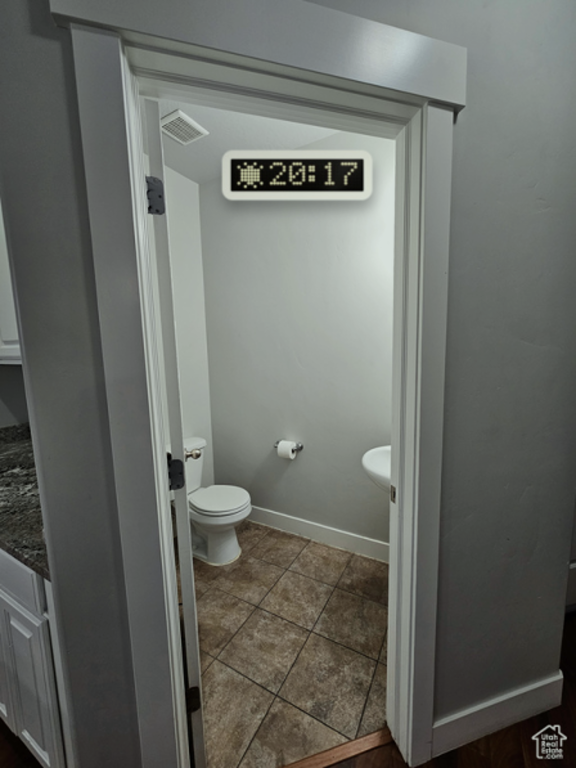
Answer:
{"hour": 20, "minute": 17}
